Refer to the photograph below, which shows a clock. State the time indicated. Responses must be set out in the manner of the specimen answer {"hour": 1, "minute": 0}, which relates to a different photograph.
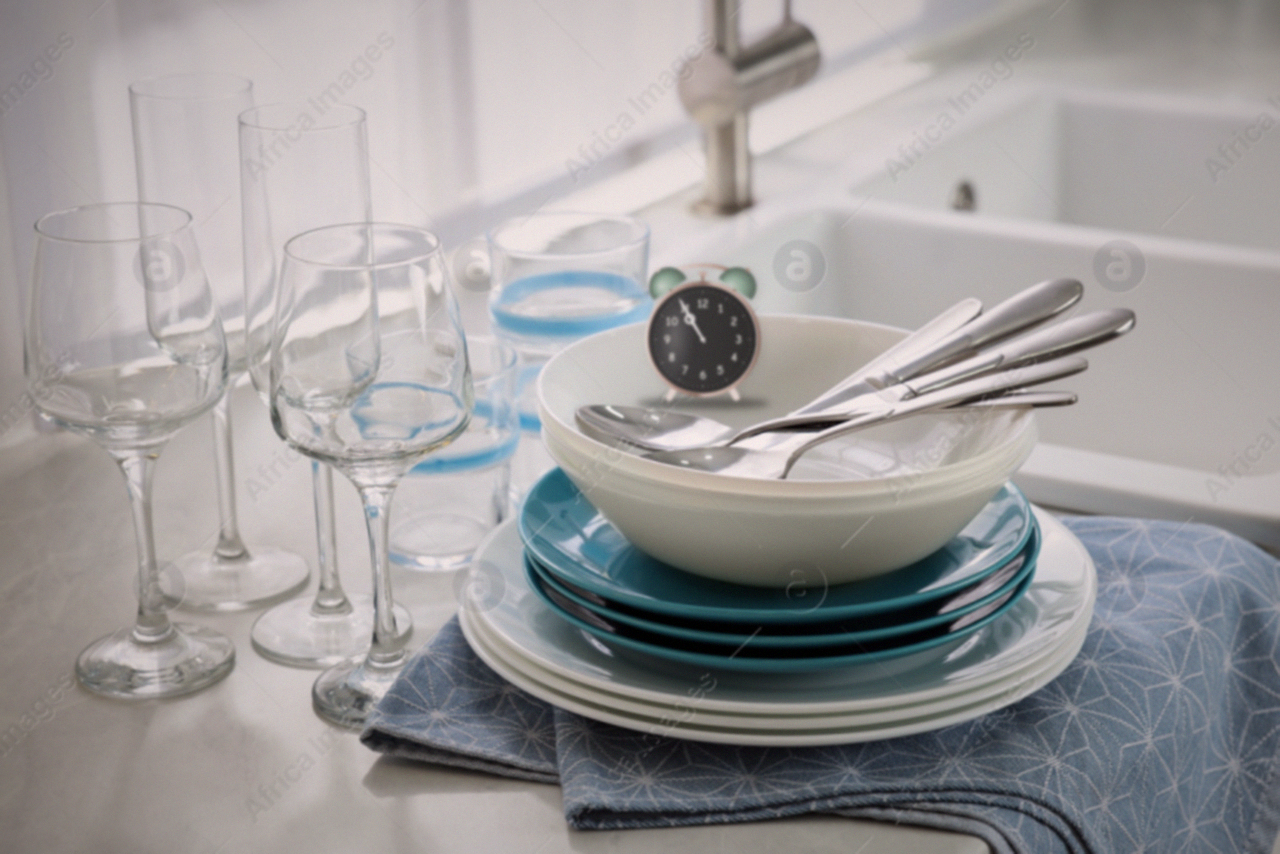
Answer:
{"hour": 10, "minute": 55}
